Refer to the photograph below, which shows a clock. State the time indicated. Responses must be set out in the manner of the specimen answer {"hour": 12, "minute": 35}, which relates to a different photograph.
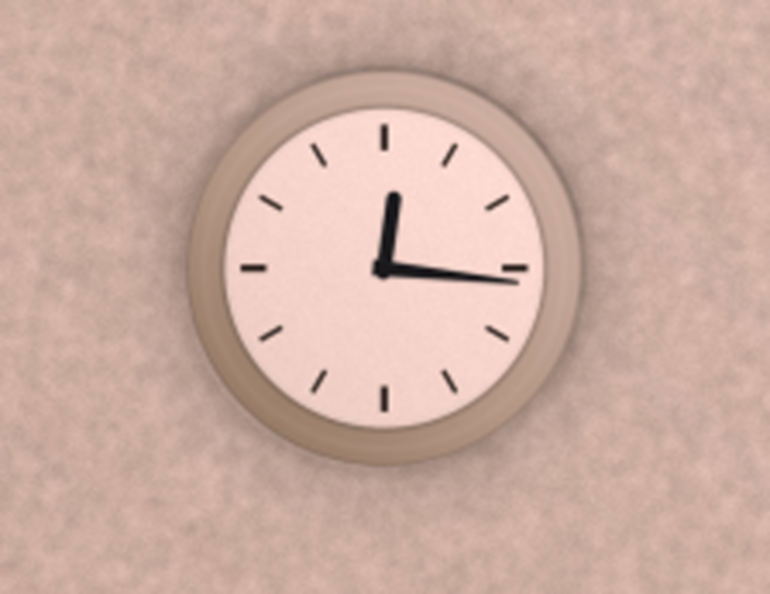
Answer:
{"hour": 12, "minute": 16}
